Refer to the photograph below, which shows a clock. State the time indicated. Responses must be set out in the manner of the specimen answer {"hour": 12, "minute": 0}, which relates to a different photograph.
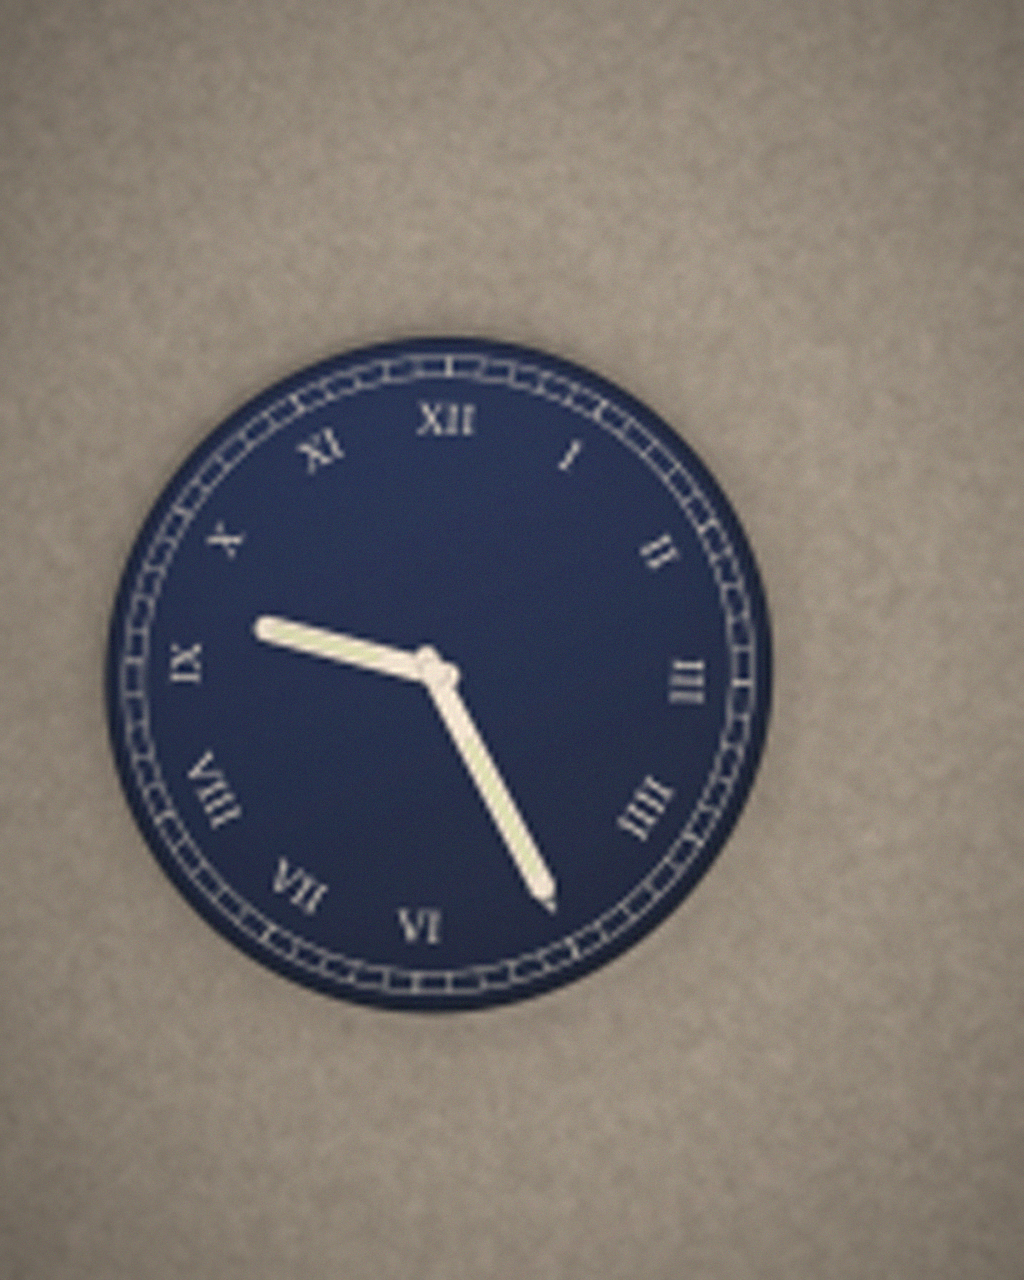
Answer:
{"hour": 9, "minute": 25}
